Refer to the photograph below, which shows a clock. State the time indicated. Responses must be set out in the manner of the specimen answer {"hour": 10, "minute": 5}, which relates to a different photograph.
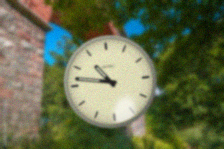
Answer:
{"hour": 10, "minute": 47}
